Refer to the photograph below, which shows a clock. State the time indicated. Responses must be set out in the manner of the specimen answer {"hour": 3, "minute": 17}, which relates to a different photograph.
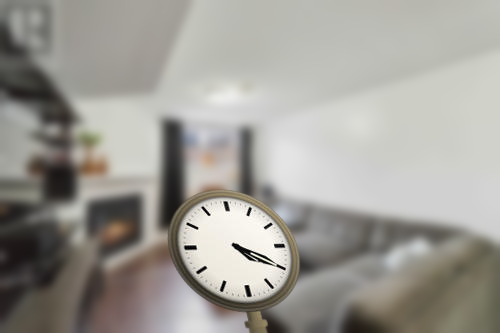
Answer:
{"hour": 4, "minute": 20}
